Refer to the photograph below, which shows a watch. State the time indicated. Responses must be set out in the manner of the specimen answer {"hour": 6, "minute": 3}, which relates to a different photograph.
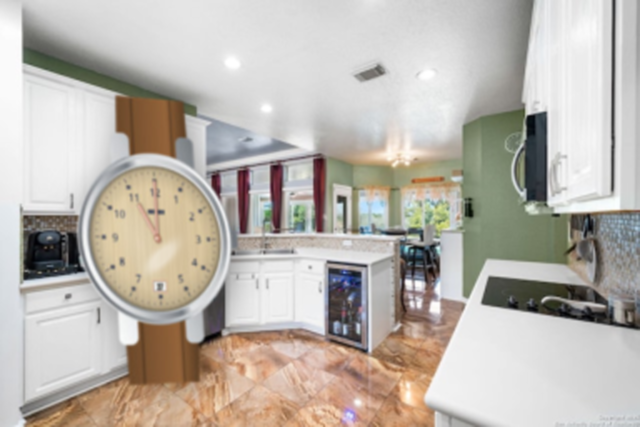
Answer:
{"hour": 11, "minute": 0}
